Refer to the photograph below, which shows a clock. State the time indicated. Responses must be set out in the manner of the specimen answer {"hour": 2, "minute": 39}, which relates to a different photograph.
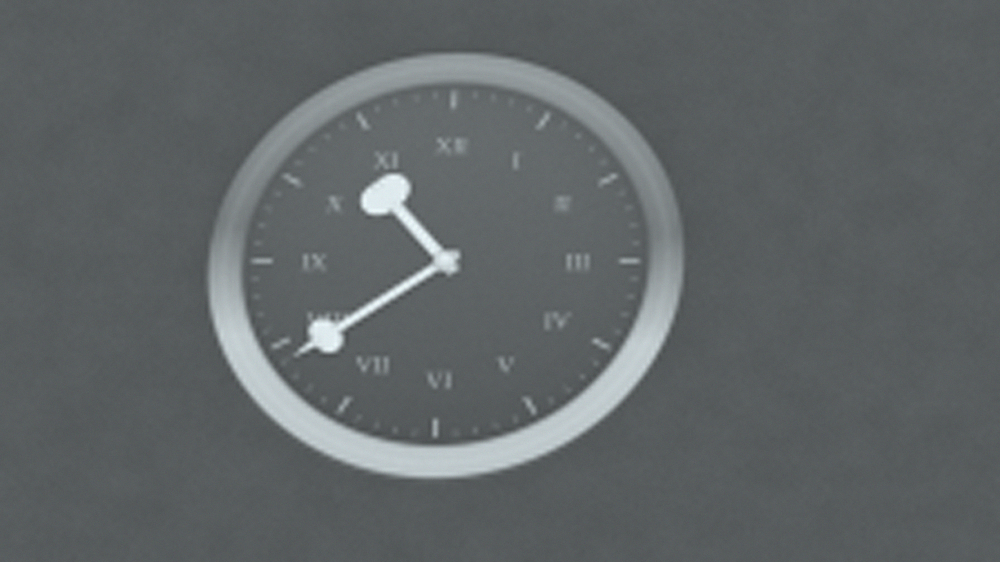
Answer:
{"hour": 10, "minute": 39}
